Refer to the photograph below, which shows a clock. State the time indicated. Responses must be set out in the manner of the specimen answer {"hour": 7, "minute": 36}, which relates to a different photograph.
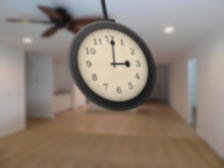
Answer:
{"hour": 3, "minute": 1}
